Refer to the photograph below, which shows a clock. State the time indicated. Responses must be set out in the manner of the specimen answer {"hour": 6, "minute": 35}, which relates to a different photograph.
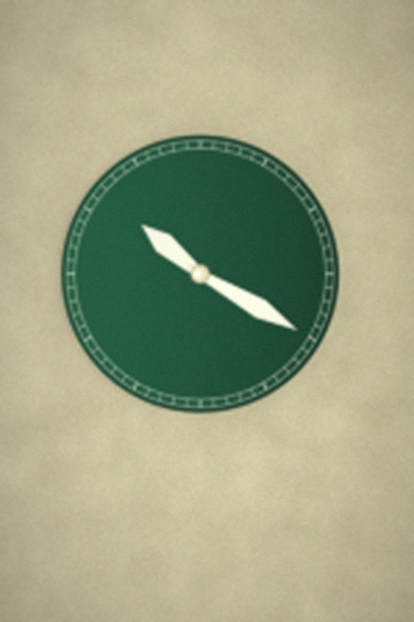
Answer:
{"hour": 10, "minute": 20}
